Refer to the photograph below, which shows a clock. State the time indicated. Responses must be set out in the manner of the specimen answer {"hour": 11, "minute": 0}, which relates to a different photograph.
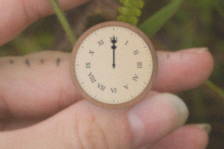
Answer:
{"hour": 12, "minute": 0}
